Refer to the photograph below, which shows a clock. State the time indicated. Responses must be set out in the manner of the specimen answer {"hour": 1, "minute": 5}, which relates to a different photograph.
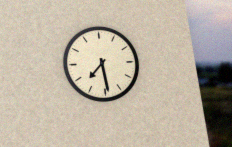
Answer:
{"hour": 7, "minute": 29}
